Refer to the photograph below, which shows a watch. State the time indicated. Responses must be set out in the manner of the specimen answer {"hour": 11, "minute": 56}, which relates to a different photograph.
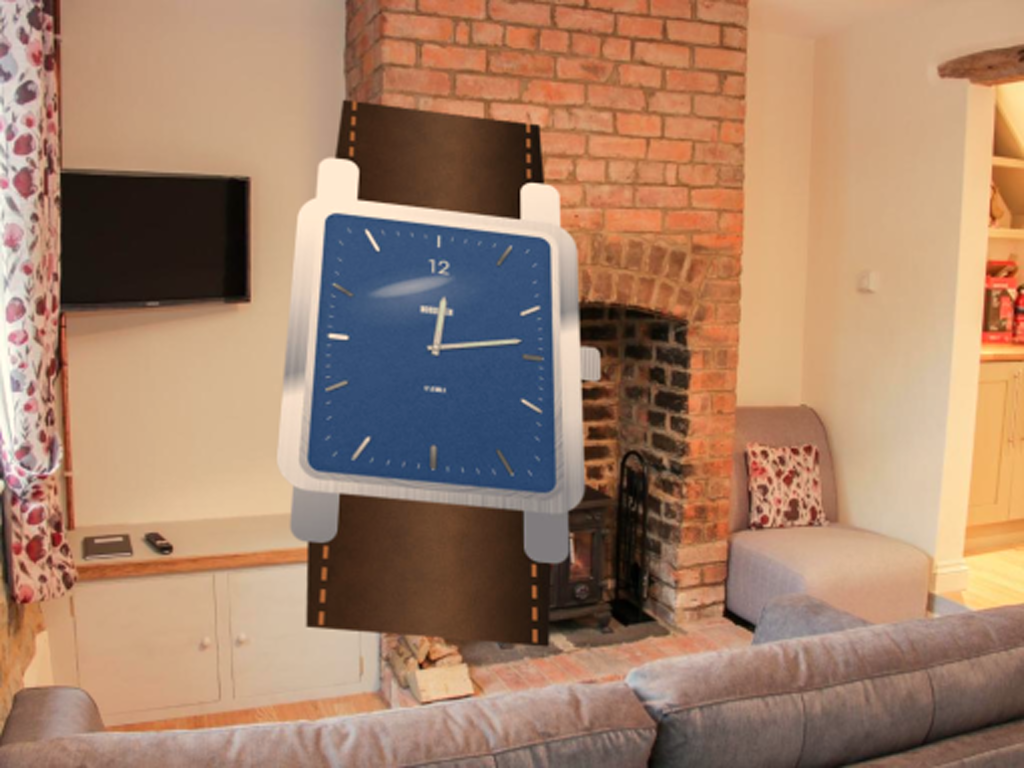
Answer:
{"hour": 12, "minute": 13}
